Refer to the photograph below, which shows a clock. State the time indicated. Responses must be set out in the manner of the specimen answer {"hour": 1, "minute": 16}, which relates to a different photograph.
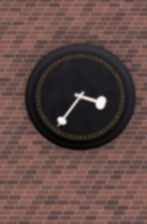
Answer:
{"hour": 3, "minute": 36}
